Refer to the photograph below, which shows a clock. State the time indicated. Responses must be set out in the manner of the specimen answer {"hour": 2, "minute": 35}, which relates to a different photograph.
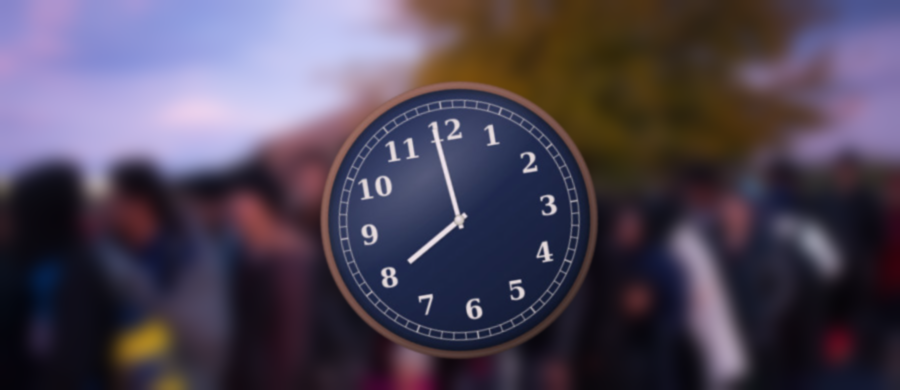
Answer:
{"hour": 7, "minute": 59}
